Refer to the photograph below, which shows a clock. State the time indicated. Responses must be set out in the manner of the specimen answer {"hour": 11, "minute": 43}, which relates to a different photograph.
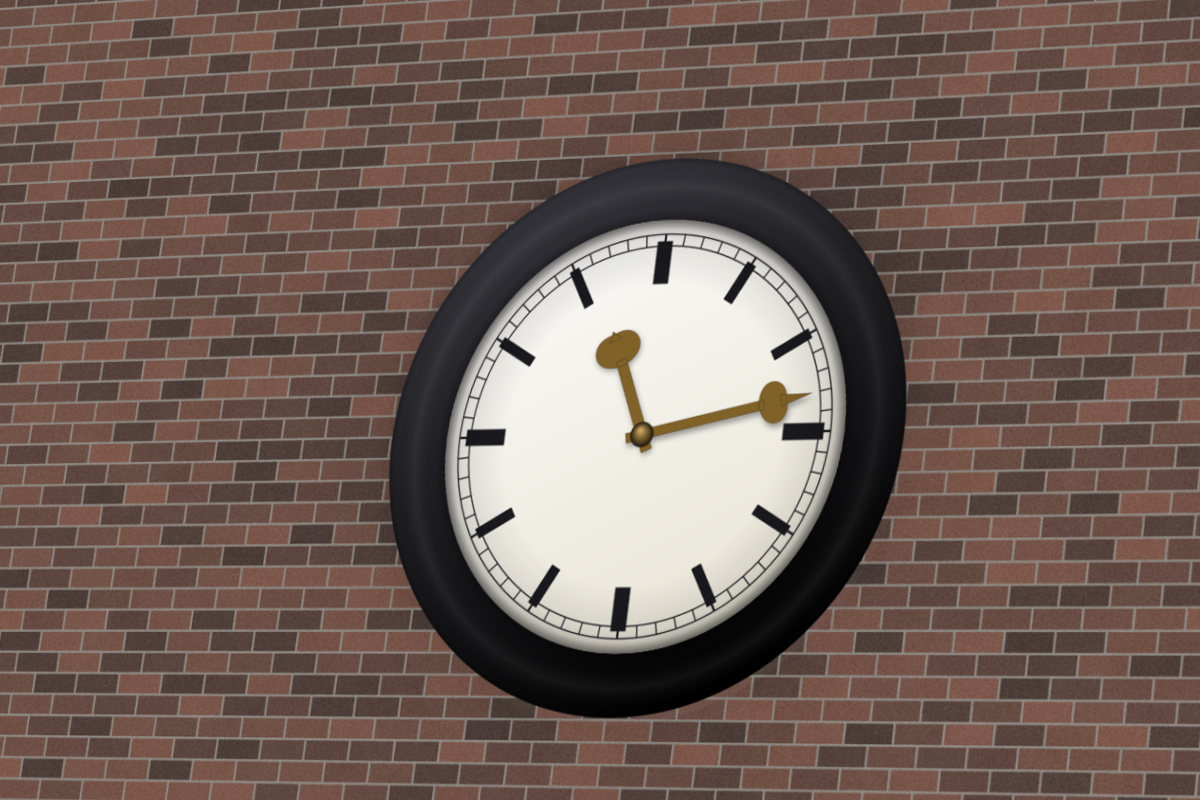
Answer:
{"hour": 11, "minute": 13}
